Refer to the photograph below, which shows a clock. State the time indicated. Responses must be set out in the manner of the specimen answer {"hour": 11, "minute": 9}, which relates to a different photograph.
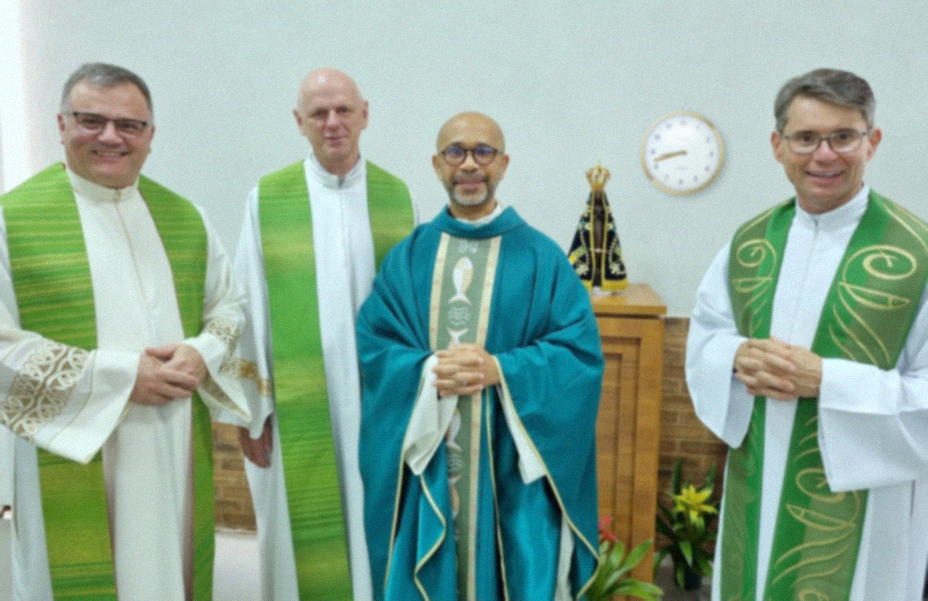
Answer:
{"hour": 8, "minute": 42}
